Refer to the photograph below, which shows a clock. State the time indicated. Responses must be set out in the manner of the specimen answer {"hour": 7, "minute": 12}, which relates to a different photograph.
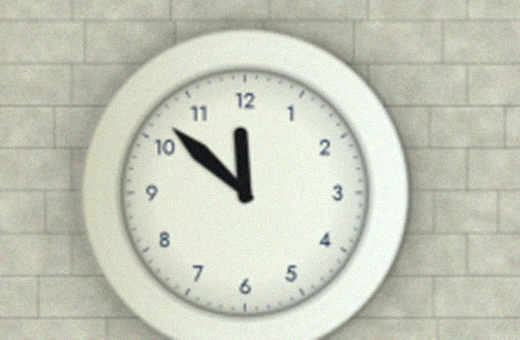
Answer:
{"hour": 11, "minute": 52}
